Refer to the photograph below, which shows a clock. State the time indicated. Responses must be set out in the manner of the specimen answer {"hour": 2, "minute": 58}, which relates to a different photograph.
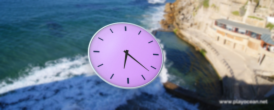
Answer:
{"hour": 6, "minute": 22}
